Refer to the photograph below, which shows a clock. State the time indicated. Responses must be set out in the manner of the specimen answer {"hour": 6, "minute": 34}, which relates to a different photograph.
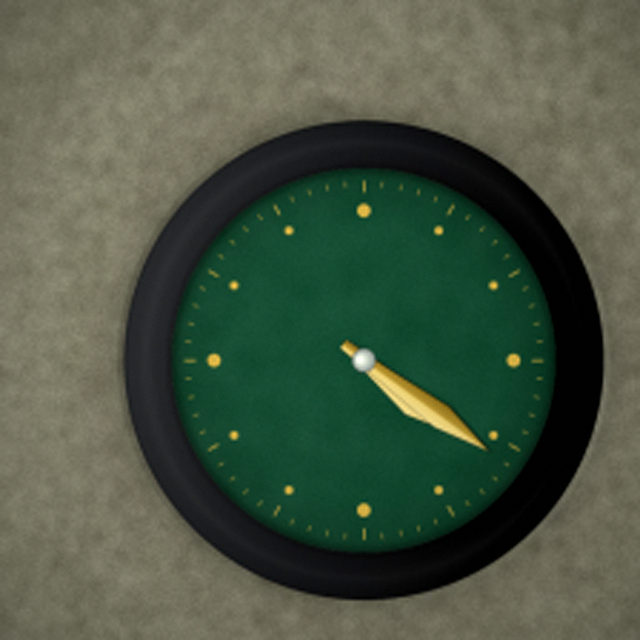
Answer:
{"hour": 4, "minute": 21}
